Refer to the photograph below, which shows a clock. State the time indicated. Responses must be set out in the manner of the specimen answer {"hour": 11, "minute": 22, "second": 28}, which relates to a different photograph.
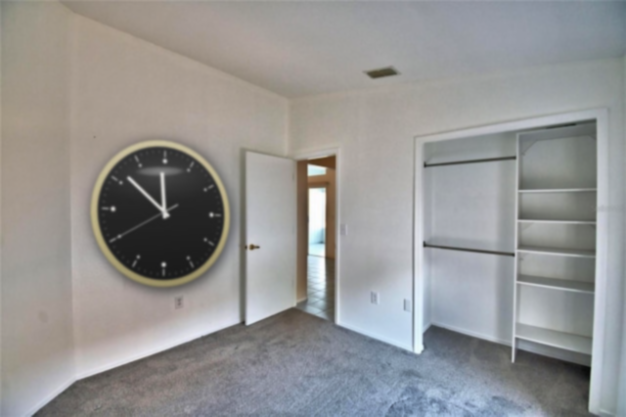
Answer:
{"hour": 11, "minute": 51, "second": 40}
